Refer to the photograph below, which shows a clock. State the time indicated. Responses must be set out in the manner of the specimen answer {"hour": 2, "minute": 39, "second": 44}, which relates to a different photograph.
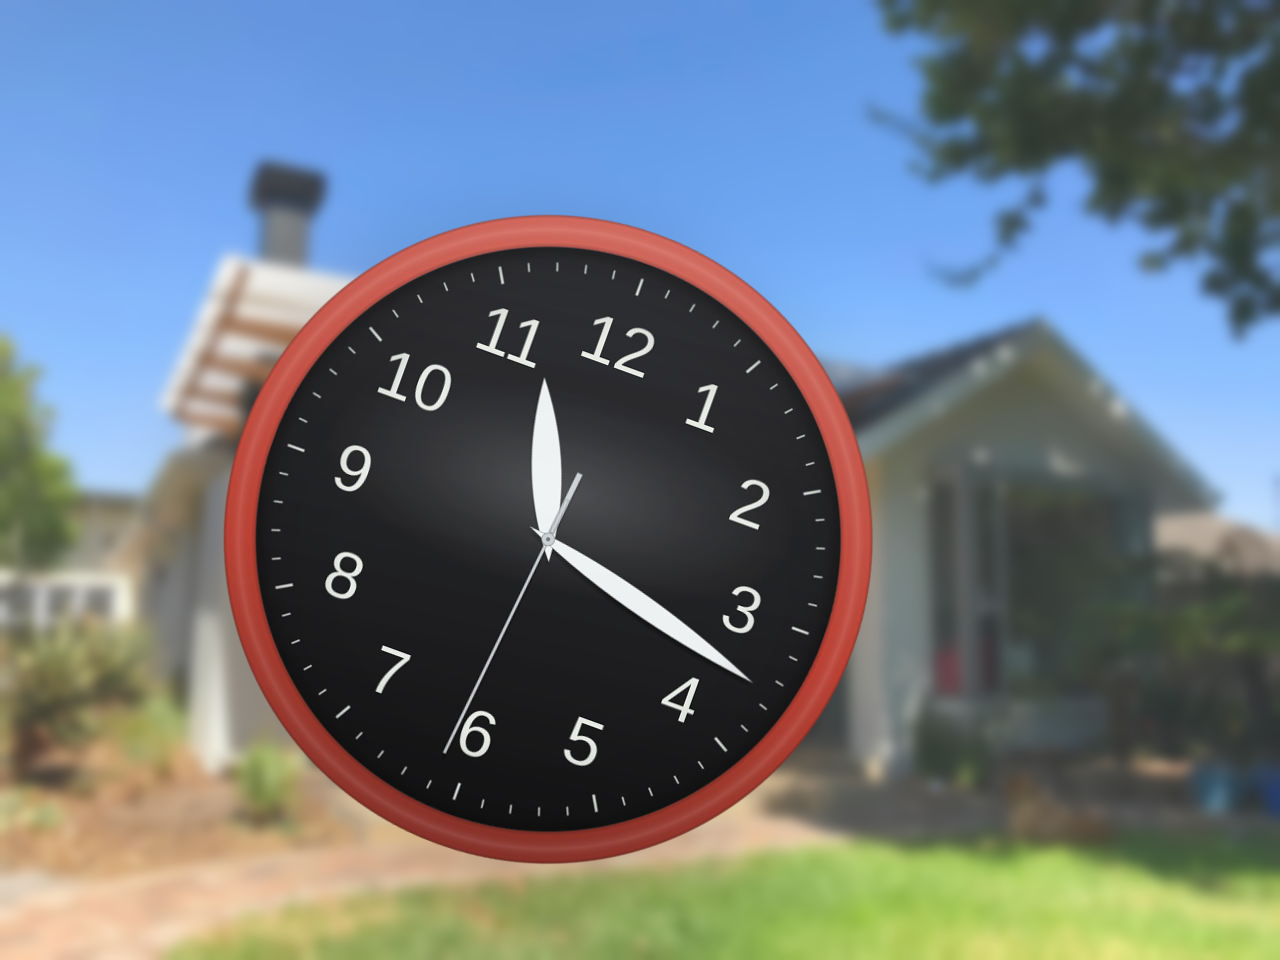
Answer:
{"hour": 11, "minute": 17, "second": 31}
